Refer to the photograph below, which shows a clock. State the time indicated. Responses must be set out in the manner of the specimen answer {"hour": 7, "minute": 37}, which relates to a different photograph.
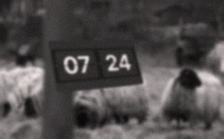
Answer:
{"hour": 7, "minute": 24}
